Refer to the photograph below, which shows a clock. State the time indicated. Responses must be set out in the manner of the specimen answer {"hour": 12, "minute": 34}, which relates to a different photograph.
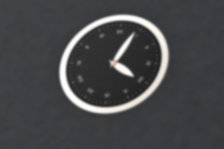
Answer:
{"hour": 4, "minute": 4}
